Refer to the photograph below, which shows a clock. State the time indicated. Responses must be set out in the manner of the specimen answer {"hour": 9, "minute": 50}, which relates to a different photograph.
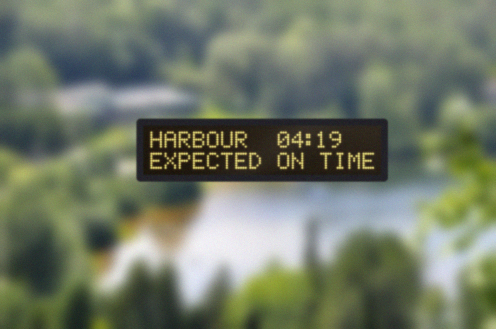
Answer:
{"hour": 4, "minute": 19}
